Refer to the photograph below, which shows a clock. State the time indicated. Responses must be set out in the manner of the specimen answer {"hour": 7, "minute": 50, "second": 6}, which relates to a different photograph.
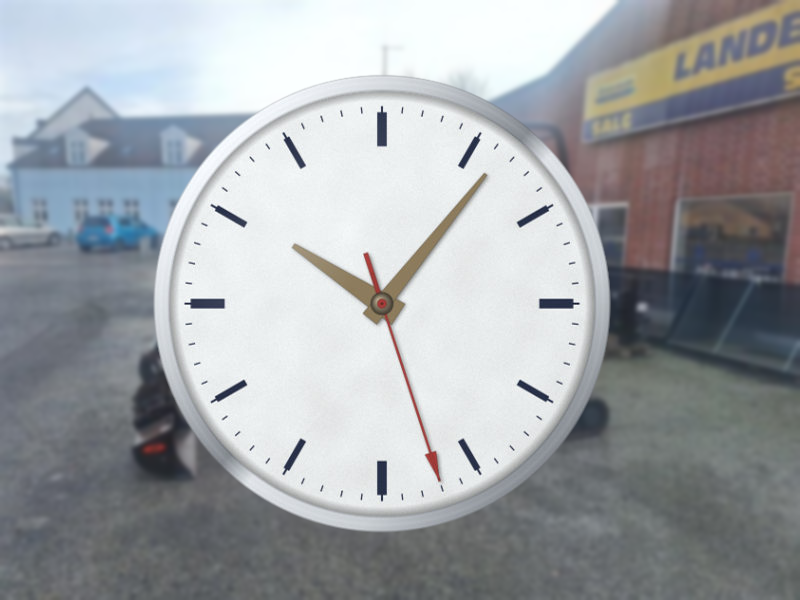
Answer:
{"hour": 10, "minute": 6, "second": 27}
